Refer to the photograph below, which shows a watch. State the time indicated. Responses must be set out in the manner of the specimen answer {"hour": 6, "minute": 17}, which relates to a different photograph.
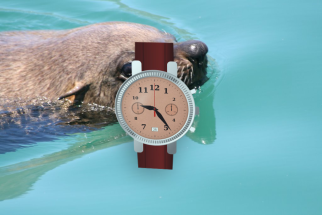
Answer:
{"hour": 9, "minute": 24}
